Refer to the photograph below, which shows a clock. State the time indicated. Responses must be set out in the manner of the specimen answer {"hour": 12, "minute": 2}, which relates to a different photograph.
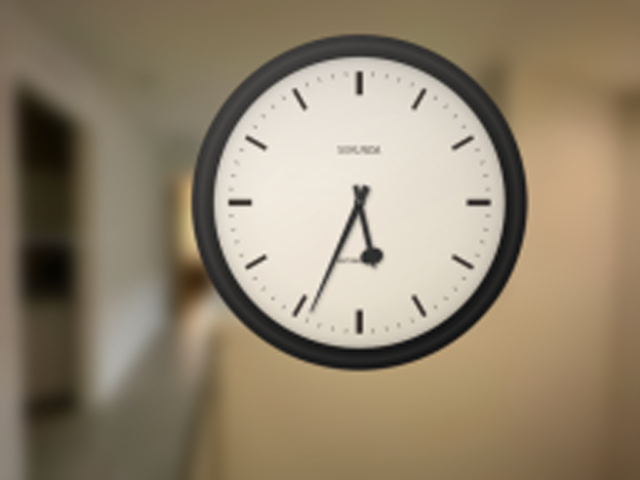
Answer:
{"hour": 5, "minute": 34}
